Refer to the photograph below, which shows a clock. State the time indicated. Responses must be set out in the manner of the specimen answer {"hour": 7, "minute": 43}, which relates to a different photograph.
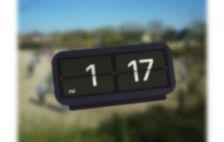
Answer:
{"hour": 1, "minute": 17}
